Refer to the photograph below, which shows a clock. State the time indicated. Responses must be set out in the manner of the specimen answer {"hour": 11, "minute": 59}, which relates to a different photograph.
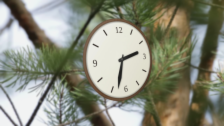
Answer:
{"hour": 2, "minute": 33}
